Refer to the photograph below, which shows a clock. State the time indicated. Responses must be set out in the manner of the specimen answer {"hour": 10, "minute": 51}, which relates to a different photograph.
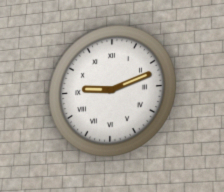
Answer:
{"hour": 9, "minute": 12}
